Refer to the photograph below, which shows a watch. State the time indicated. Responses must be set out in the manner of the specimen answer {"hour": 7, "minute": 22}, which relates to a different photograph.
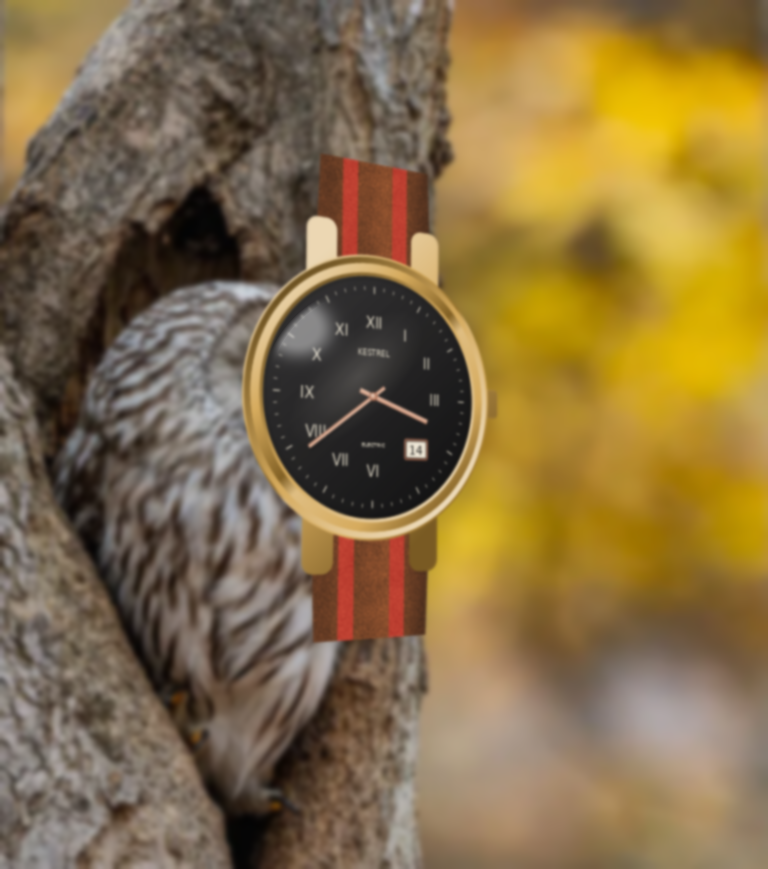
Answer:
{"hour": 3, "minute": 39}
